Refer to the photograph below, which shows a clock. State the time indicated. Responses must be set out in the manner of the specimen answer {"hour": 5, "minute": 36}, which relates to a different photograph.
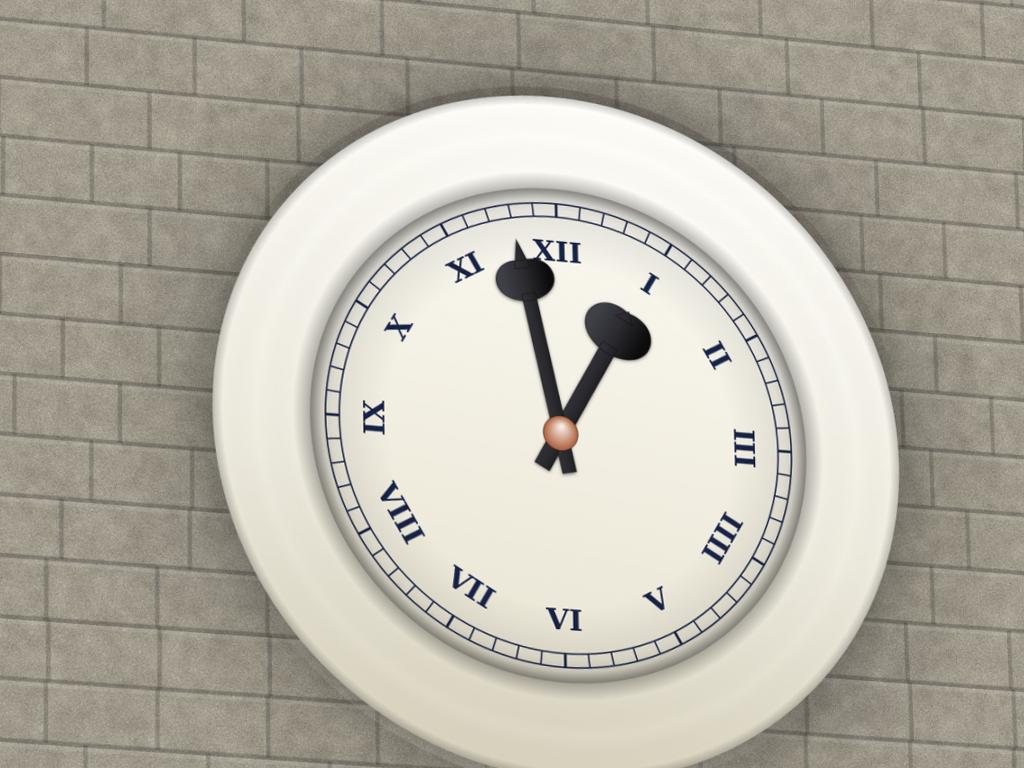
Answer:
{"hour": 12, "minute": 58}
